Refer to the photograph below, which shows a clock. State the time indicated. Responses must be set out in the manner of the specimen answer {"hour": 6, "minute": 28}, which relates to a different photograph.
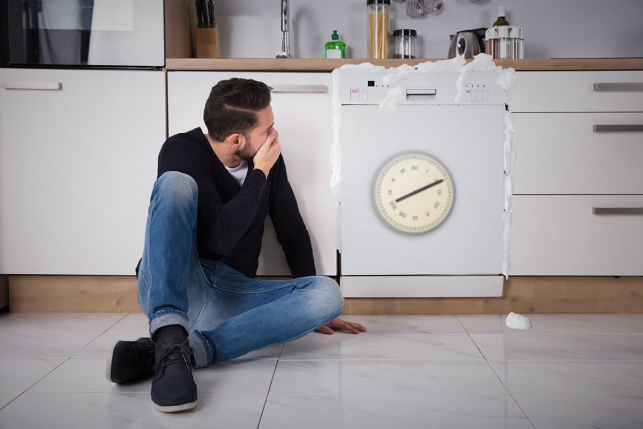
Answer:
{"hour": 8, "minute": 11}
